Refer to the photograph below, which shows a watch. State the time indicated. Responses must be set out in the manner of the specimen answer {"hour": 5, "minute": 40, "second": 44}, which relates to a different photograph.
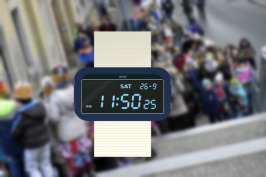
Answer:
{"hour": 11, "minute": 50, "second": 25}
